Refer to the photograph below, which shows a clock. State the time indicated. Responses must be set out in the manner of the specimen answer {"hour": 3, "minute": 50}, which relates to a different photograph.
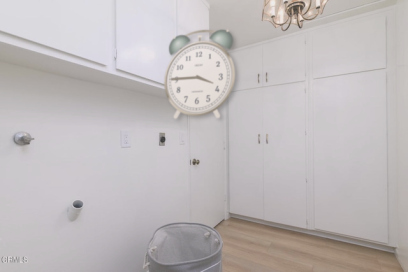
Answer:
{"hour": 3, "minute": 45}
